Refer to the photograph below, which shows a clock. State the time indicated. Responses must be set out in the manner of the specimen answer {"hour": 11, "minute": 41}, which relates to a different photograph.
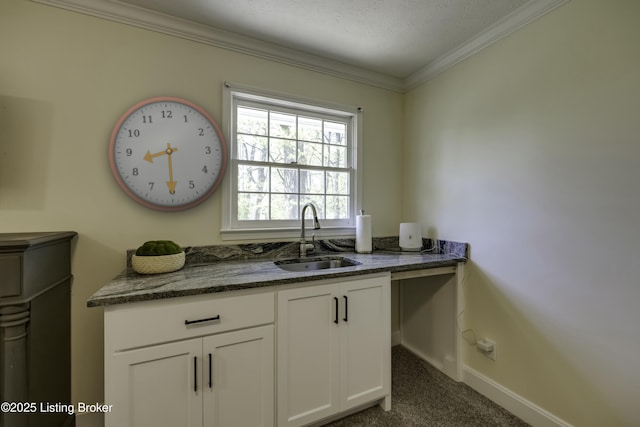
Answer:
{"hour": 8, "minute": 30}
